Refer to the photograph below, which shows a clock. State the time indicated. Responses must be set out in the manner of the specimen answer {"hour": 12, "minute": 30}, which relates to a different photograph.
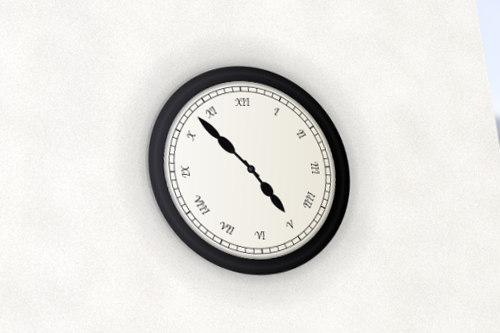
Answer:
{"hour": 4, "minute": 53}
